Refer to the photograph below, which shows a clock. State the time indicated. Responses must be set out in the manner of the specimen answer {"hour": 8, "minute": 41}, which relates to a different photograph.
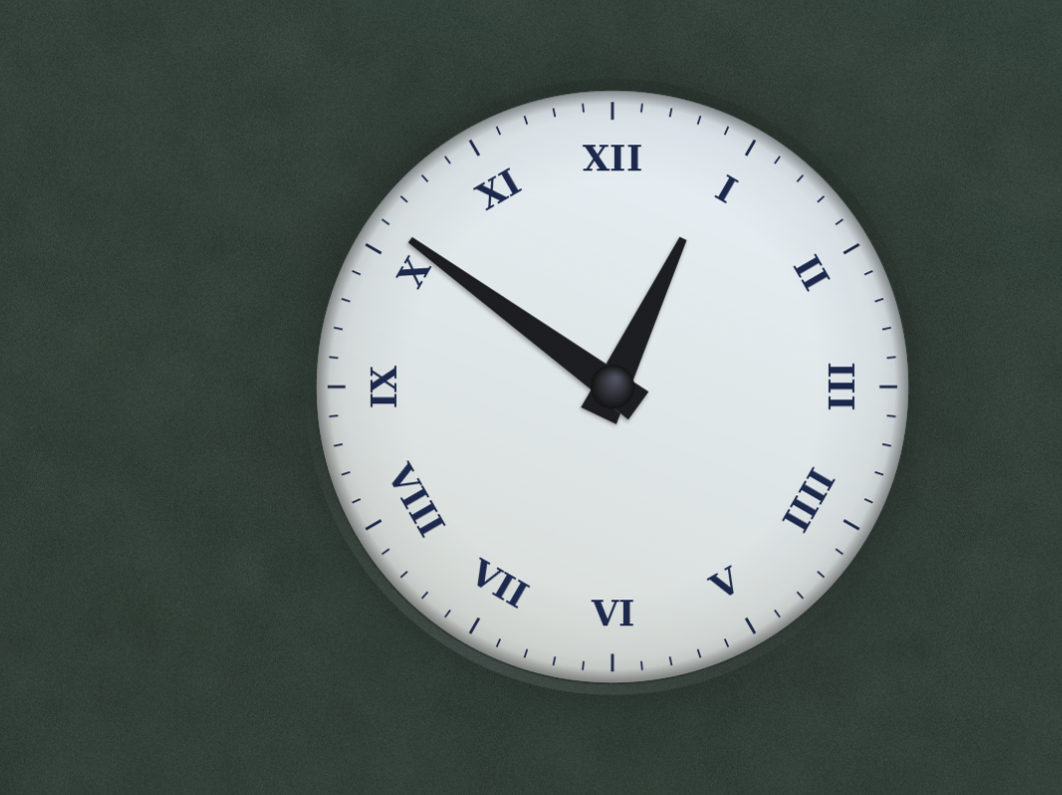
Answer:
{"hour": 12, "minute": 51}
